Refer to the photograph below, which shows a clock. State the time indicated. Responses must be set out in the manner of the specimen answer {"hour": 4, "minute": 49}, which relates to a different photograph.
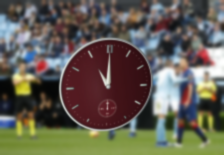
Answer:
{"hour": 11, "minute": 0}
